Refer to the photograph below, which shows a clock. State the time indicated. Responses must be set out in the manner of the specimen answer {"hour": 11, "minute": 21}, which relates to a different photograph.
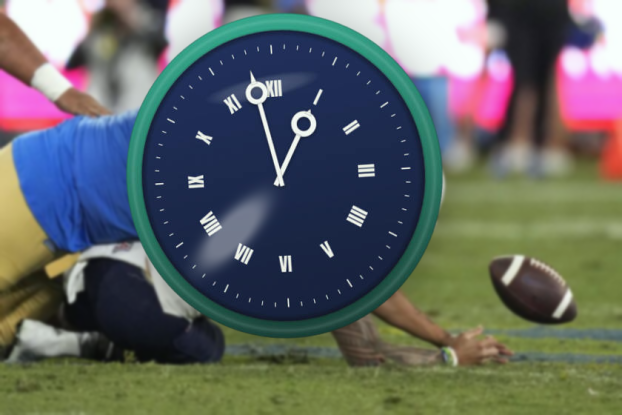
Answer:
{"hour": 12, "minute": 58}
